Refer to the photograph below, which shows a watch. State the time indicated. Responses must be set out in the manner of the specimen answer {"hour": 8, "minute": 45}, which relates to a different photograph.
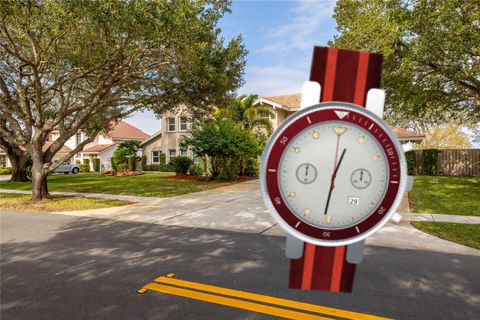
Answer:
{"hour": 12, "minute": 31}
